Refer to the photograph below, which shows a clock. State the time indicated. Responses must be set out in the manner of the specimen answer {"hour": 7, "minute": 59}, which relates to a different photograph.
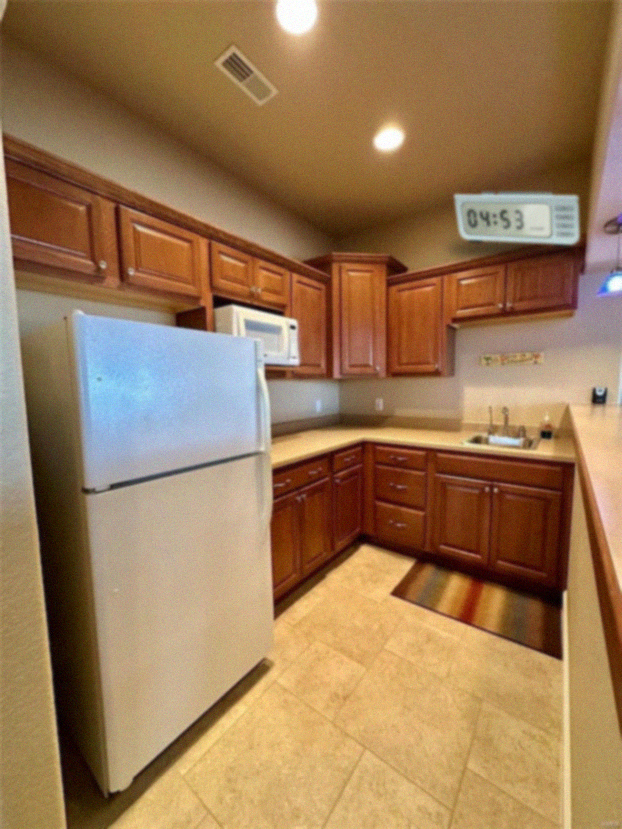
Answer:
{"hour": 4, "minute": 53}
